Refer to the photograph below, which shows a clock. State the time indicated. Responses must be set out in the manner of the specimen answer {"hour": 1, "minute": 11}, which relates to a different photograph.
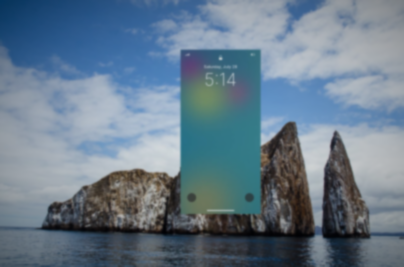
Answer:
{"hour": 5, "minute": 14}
